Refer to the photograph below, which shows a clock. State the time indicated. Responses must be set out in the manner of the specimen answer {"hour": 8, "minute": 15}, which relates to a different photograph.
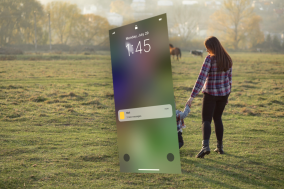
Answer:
{"hour": 1, "minute": 45}
